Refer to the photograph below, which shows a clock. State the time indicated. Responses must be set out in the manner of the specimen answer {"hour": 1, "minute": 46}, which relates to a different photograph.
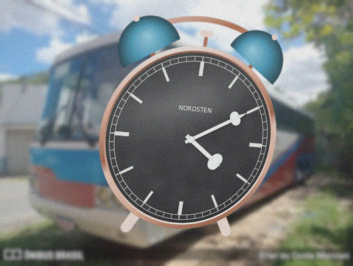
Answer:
{"hour": 4, "minute": 10}
